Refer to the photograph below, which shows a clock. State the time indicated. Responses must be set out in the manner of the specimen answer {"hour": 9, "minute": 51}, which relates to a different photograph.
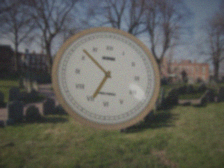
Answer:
{"hour": 6, "minute": 52}
